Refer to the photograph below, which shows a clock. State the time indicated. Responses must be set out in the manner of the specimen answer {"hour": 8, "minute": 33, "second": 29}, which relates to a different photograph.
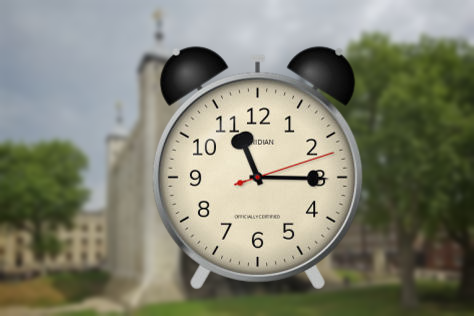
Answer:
{"hour": 11, "minute": 15, "second": 12}
